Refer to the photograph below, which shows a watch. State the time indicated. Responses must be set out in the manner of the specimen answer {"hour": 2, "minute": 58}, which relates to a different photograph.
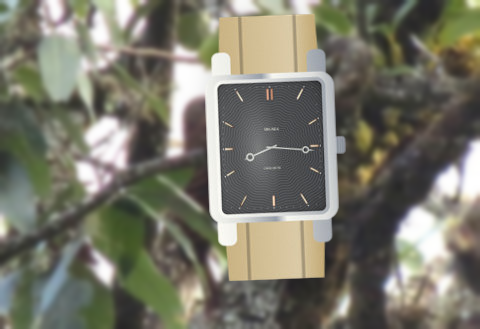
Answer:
{"hour": 8, "minute": 16}
